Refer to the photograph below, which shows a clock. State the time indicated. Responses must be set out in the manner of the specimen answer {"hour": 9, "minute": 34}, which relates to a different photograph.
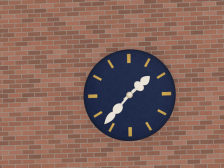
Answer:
{"hour": 1, "minute": 37}
